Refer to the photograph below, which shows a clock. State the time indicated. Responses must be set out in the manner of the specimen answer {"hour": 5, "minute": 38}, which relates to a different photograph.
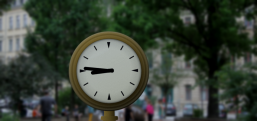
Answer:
{"hour": 8, "minute": 46}
